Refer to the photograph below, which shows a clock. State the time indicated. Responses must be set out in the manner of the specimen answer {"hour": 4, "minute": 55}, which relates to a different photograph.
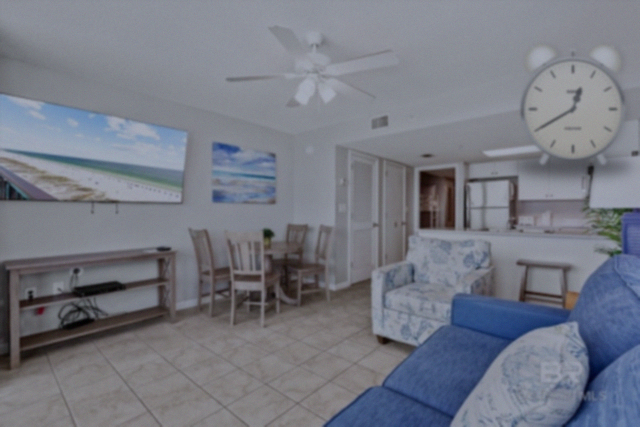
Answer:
{"hour": 12, "minute": 40}
